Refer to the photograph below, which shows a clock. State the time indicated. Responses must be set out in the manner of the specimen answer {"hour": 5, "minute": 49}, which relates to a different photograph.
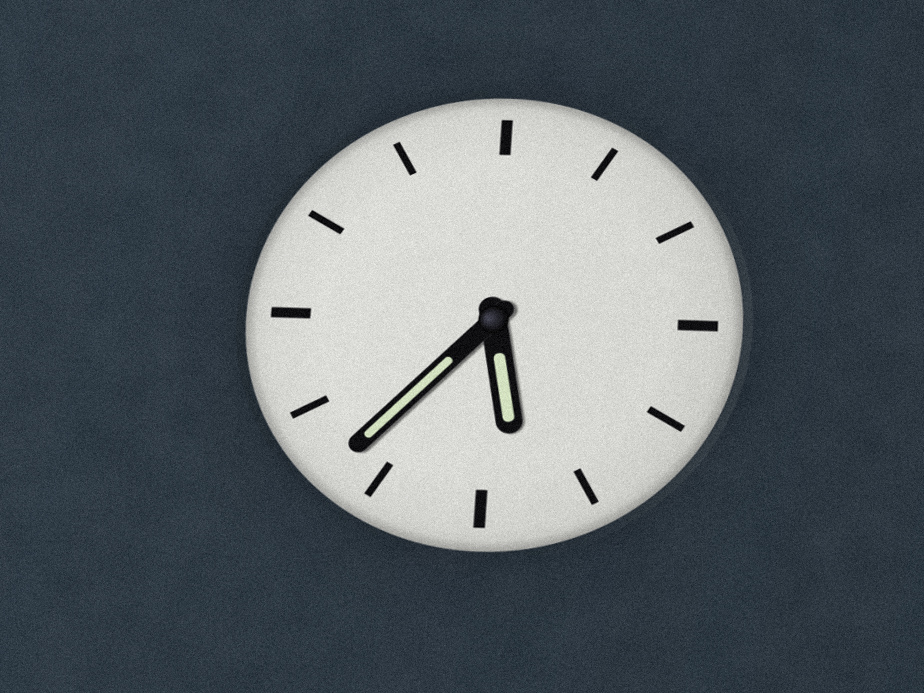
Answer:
{"hour": 5, "minute": 37}
